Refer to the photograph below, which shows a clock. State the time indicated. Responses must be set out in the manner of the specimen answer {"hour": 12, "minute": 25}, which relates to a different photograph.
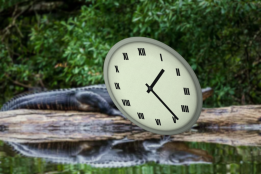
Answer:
{"hour": 1, "minute": 24}
